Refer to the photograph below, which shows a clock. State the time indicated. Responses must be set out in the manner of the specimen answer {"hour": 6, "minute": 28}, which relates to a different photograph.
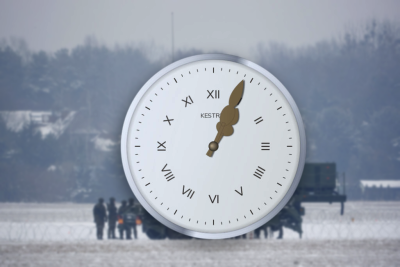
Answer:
{"hour": 1, "minute": 4}
